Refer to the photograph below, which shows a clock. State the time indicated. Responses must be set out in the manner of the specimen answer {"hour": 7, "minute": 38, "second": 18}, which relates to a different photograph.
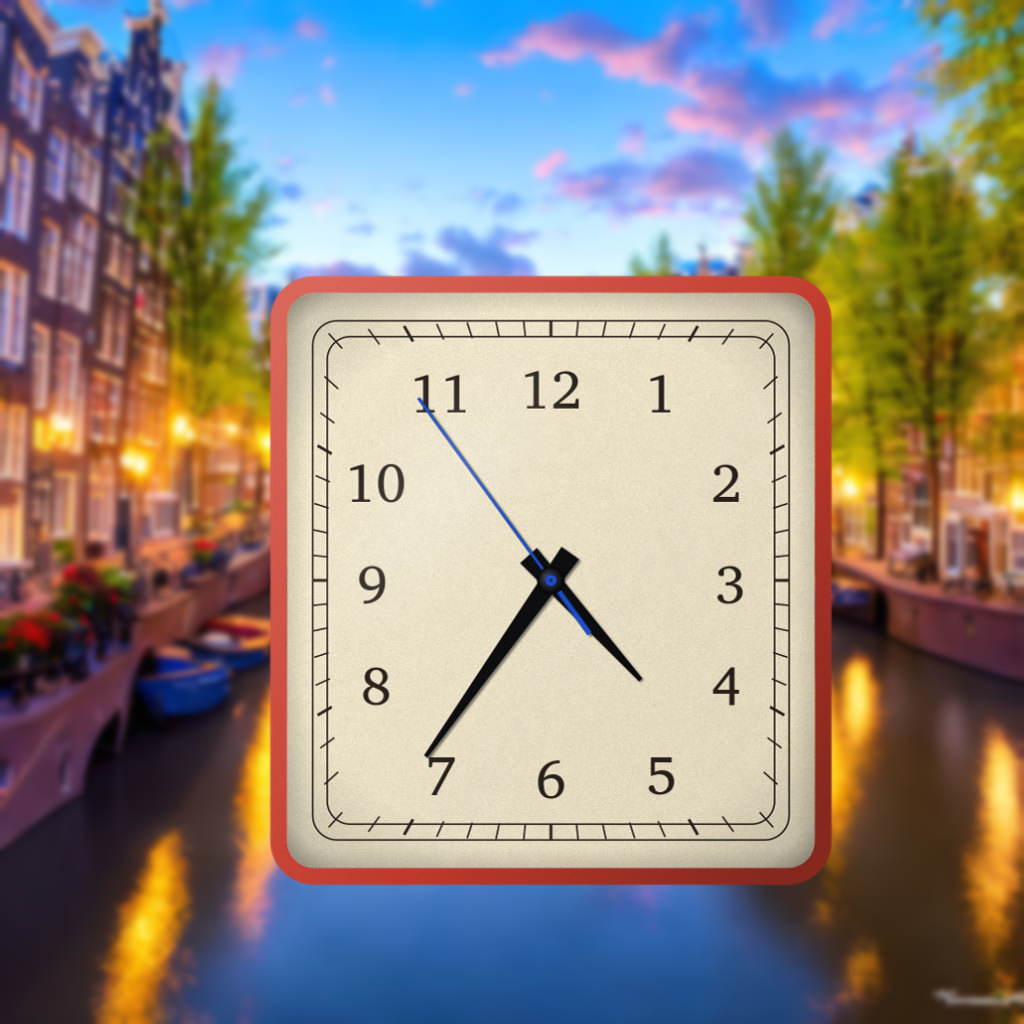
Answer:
{"hour": 4, "minute": 35, "second": 54}
